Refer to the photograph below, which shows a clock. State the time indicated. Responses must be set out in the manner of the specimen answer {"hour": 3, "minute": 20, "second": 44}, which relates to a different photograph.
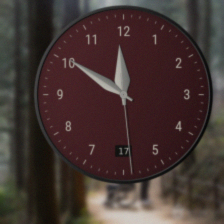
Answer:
{"hour": 11, "minute": 50, "second": 29}
